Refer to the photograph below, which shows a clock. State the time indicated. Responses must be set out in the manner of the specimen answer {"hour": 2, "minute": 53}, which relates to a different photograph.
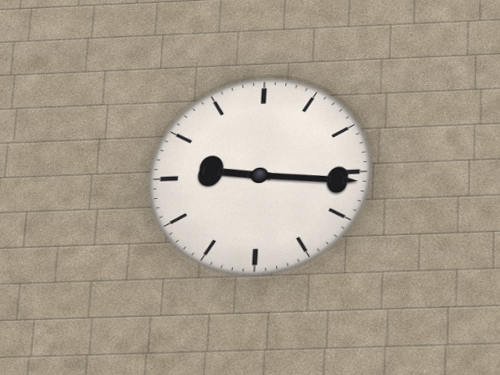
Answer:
{"hour": 9, "minute": 16}
